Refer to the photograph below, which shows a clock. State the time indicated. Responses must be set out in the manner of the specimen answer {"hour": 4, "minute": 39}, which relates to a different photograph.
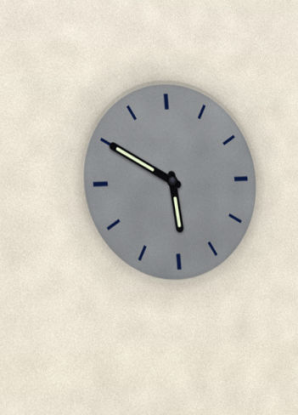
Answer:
{"hour": 5, "minute": 50}
